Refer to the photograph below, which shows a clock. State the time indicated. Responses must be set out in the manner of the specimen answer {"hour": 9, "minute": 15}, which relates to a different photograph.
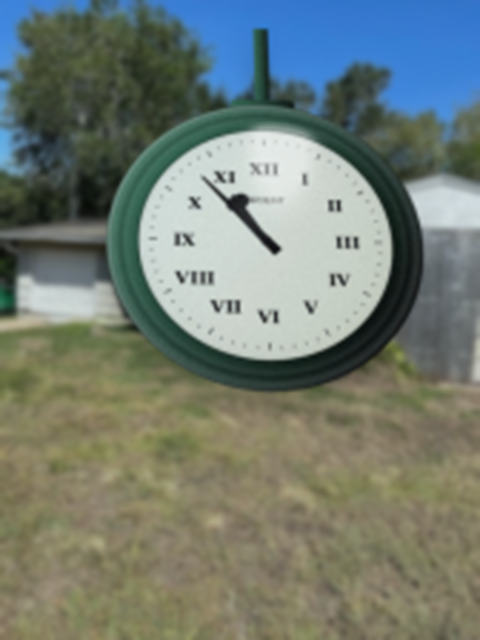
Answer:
{"hour": 10, "minute": 53}
